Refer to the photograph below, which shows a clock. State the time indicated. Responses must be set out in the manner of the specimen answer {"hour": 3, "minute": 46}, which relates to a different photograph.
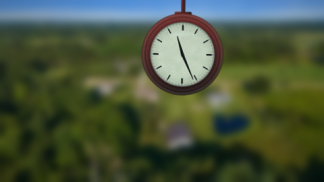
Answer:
{"hour": 11, "minute": 26}
